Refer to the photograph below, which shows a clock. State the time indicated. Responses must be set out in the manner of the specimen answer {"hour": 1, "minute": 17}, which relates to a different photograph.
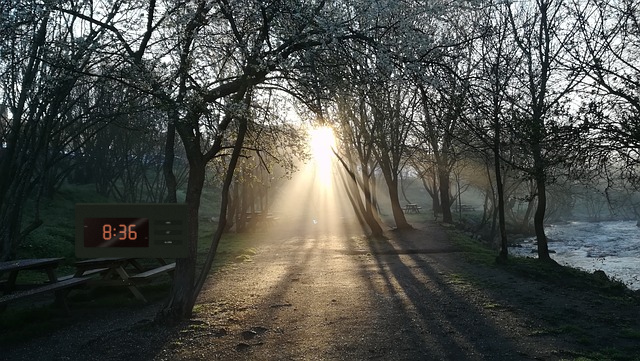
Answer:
{"hour": 8, "minute": 36}
